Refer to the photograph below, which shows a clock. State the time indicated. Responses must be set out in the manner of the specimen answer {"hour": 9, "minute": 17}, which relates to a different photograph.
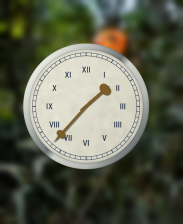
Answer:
{"hour": 1, "minute": 37}
